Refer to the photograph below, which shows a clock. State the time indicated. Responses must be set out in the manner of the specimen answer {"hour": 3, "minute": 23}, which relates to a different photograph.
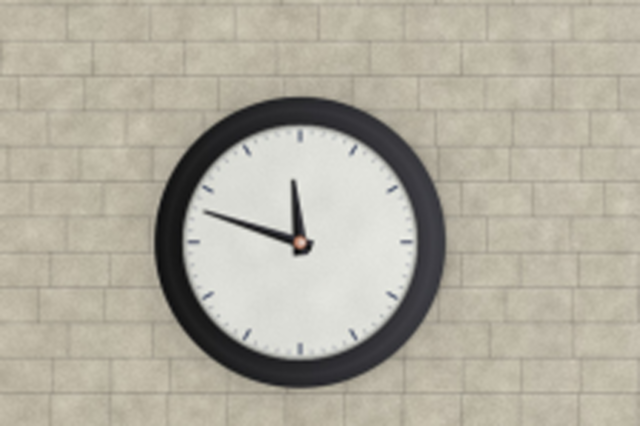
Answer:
{"hour": 11, "minute": 48}
